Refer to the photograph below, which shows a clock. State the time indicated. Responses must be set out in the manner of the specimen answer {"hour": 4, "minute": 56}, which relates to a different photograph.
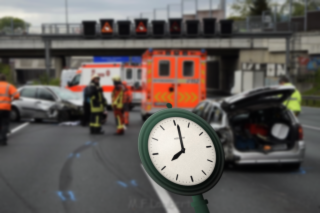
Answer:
{"hour": 8, "minute": 1}
